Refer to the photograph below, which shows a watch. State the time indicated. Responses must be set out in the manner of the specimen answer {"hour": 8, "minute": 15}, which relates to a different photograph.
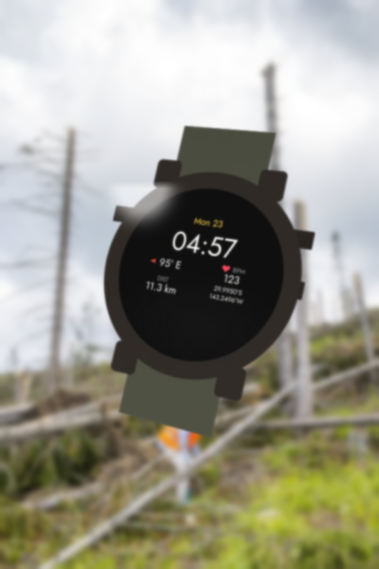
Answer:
{"hour": 4, "minute": 57}
